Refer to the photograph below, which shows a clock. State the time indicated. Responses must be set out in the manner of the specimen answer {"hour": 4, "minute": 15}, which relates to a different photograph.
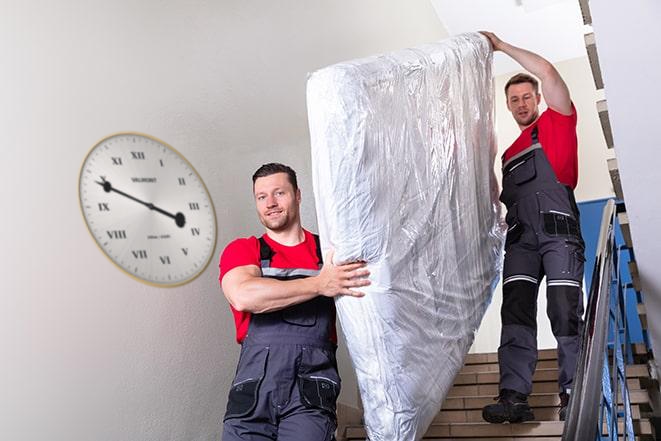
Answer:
{"hour": 3, "minute": 49}
